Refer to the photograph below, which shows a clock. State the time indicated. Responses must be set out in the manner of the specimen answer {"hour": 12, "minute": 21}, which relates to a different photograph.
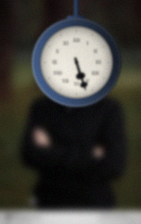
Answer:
{"hour": 5, "minute": 27}
